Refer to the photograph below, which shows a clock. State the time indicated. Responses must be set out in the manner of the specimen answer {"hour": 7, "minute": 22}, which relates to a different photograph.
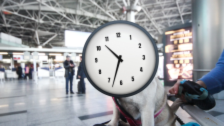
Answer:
{"hour": 10, "minute": 33}
